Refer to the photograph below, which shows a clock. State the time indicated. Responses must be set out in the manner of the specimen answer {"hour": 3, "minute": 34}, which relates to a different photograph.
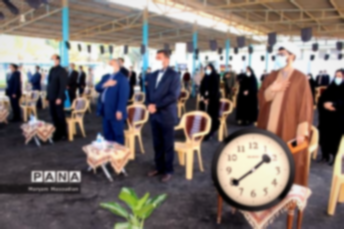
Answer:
{"hour": 1, "minute": 39}
